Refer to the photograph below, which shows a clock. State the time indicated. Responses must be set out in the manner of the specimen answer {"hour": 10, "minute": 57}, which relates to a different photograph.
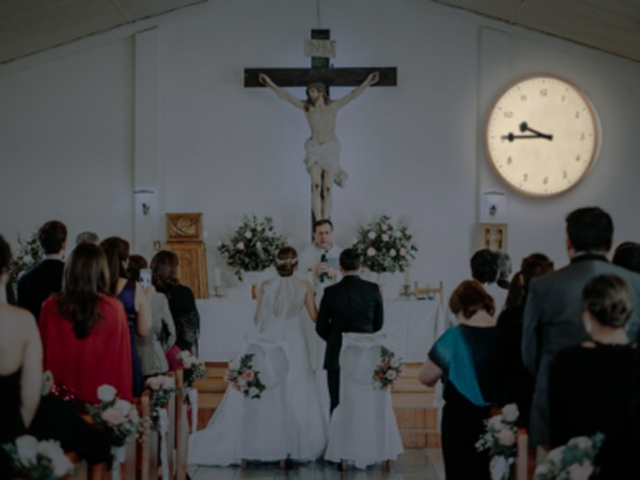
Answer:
{"hour": 9, "minute": 45}
